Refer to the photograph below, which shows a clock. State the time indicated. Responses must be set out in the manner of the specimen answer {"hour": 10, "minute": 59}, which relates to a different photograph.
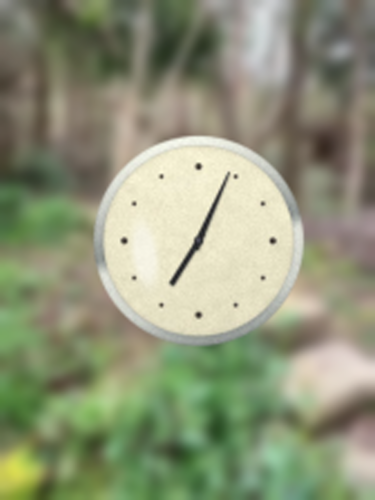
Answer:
{"hour": 7, "minute": 4}
